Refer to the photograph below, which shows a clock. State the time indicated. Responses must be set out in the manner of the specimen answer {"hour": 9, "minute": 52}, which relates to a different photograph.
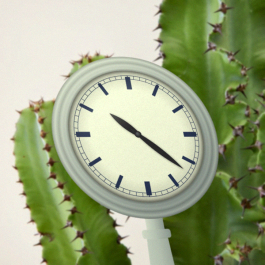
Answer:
{"hour": 10, "minute": 22}
